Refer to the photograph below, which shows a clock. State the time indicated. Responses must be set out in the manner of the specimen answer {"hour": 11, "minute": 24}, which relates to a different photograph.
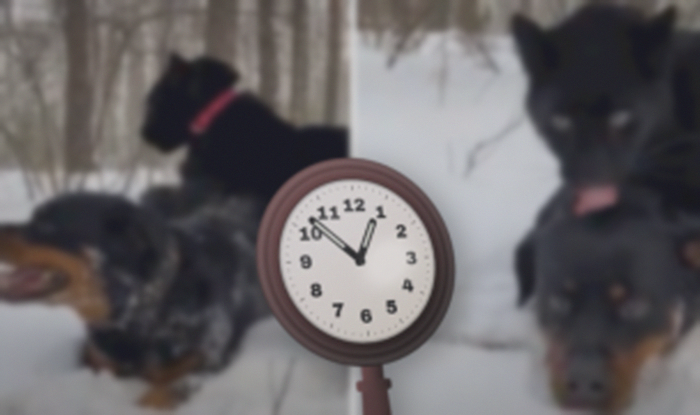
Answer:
{"hour": 12, "minute": 52}
